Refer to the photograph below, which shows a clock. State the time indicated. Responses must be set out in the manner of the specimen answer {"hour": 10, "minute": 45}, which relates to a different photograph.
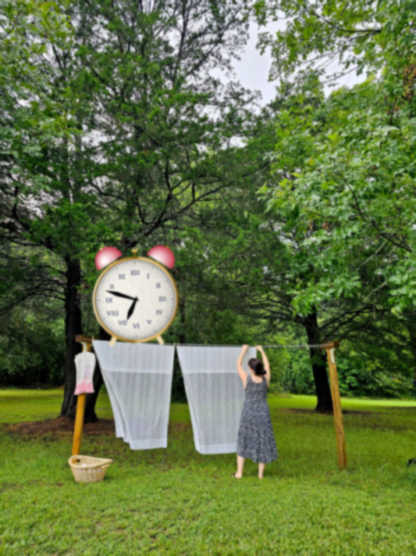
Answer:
{"hour": 6, "minute": 48}
